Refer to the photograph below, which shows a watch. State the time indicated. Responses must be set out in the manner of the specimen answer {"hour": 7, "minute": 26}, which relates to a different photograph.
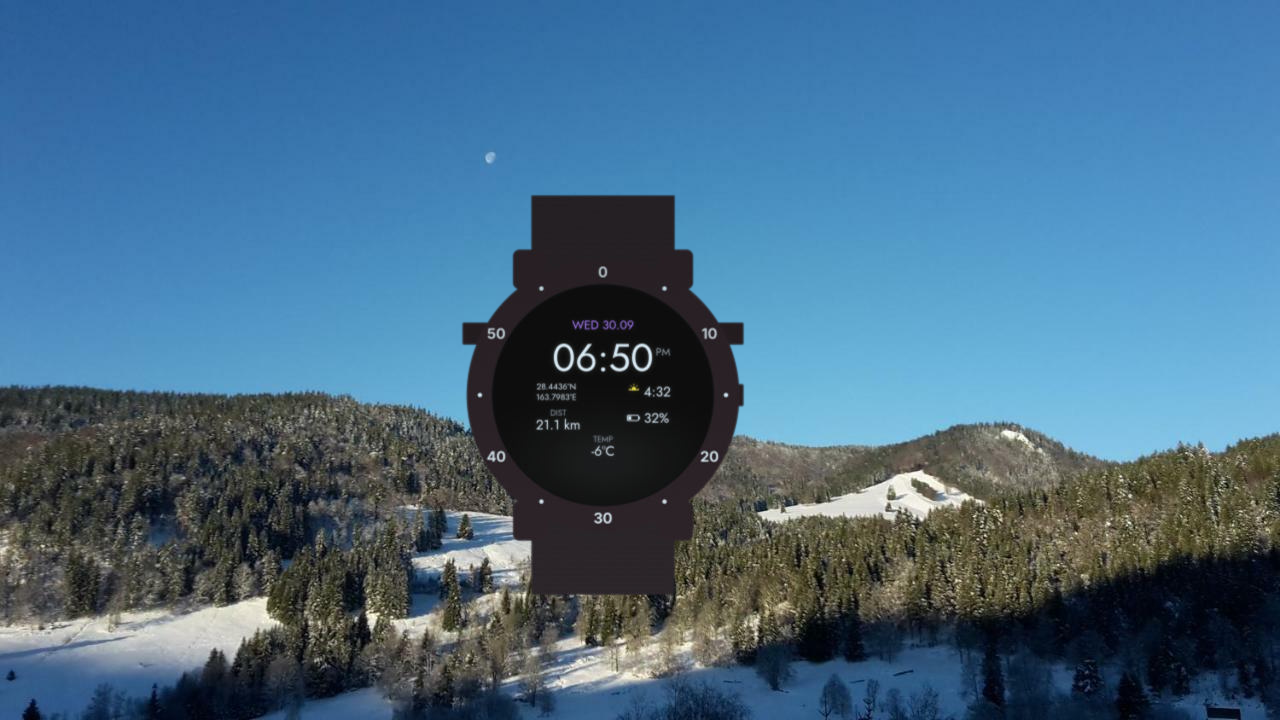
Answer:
{"hour": 6, "minute": 50}
